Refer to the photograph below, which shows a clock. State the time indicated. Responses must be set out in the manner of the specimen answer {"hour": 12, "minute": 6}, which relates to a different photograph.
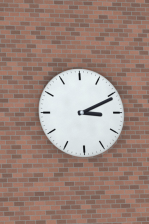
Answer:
{"hour": 3, "minute": 11}
